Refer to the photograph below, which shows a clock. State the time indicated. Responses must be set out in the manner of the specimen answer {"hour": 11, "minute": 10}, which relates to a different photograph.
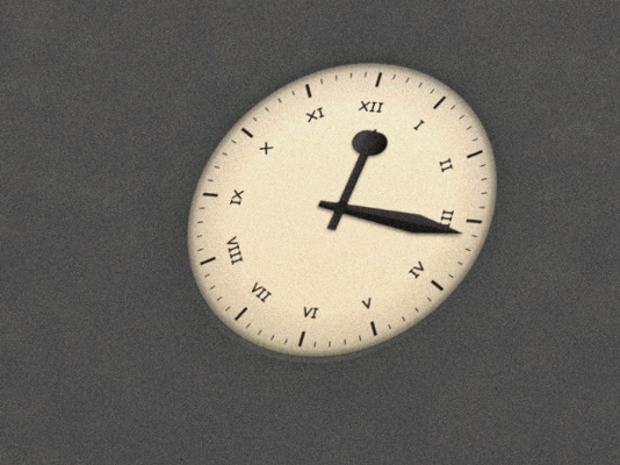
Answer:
{"hour": 12, "minute": 16}
